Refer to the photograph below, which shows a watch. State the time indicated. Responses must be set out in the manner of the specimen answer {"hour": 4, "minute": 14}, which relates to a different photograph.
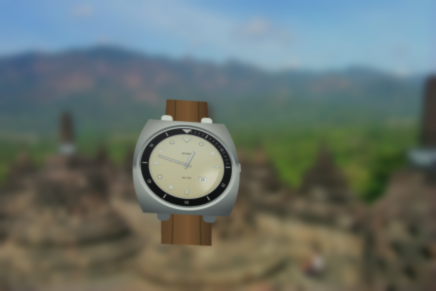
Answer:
{"hour": 12, "minute": 48}
